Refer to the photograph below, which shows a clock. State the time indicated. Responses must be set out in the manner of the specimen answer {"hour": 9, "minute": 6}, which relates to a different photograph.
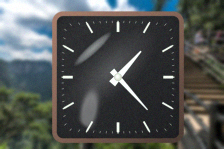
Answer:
{"hour": 1, "minute": 23}
